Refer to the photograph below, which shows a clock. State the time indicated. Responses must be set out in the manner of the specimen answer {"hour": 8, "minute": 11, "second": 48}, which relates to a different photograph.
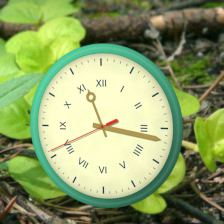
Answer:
{"hour": 11, "minute": 16, "second": 41}
